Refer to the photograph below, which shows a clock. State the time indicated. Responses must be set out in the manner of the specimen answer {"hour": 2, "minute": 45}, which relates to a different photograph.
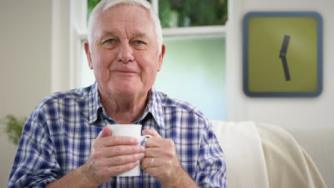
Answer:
{"hour": 12, "minute": 28}
